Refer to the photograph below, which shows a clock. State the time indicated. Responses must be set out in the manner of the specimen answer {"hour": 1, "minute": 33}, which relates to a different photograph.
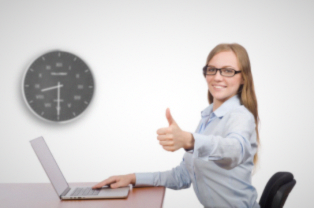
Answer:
{"hour": 8, "minute": 30}
